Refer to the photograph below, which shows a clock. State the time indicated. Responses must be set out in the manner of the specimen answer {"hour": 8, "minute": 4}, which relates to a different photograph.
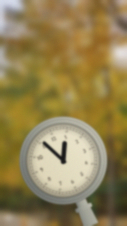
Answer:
{"hour": 12, "minute": 56}
